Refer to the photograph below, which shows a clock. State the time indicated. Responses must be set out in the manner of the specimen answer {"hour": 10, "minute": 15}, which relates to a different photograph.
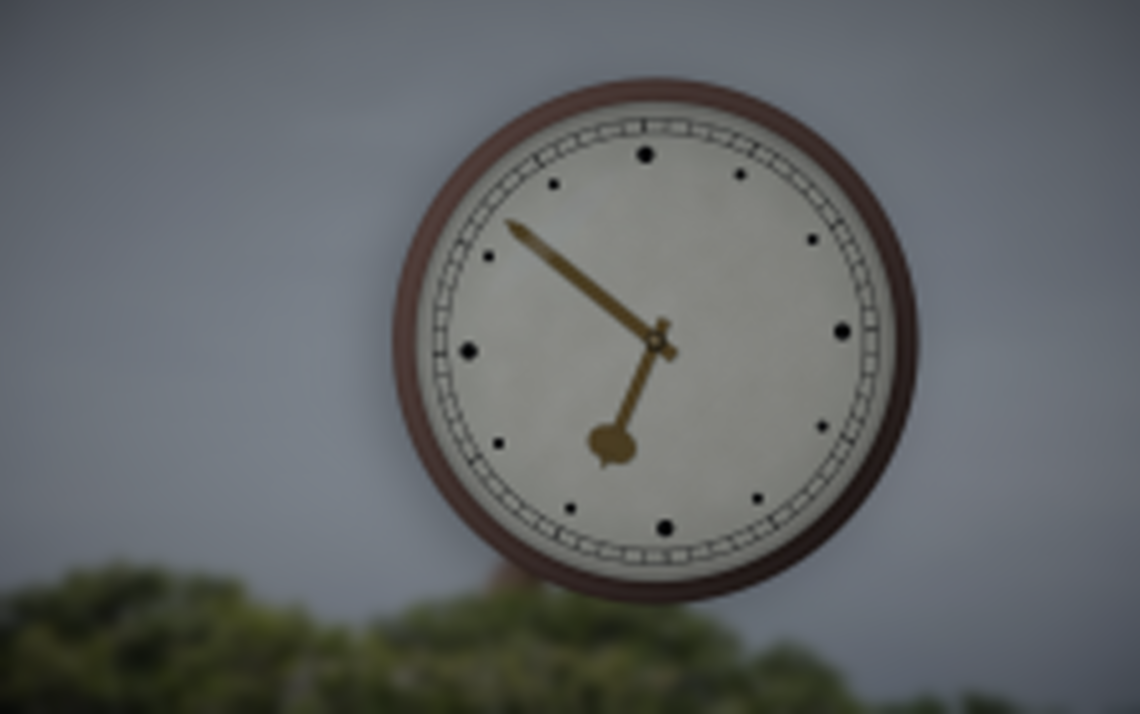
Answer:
{"hour": 6, "minute": 52}
